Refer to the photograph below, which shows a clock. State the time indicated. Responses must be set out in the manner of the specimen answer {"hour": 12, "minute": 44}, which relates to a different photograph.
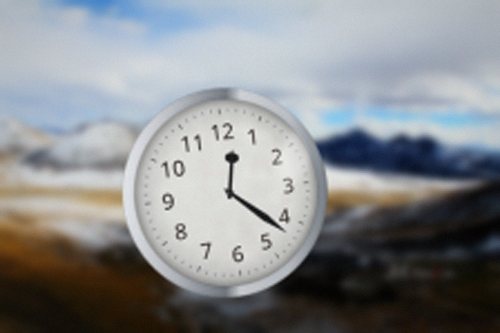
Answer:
{"hour": 12, "minute": 22}
